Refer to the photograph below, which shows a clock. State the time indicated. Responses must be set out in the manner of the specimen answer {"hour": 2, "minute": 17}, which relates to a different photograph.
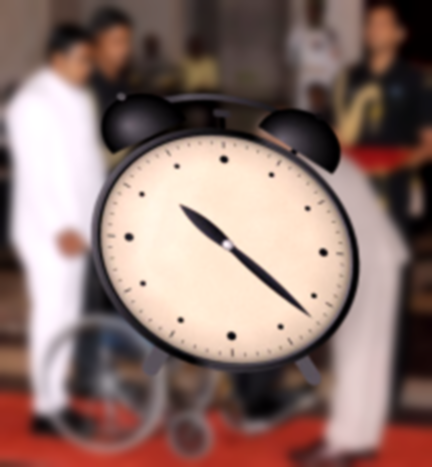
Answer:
{"hour": 10, "minute": 22}
